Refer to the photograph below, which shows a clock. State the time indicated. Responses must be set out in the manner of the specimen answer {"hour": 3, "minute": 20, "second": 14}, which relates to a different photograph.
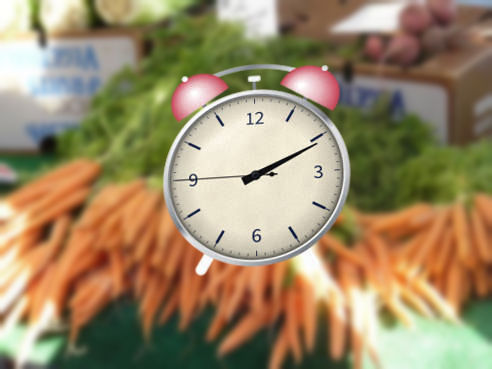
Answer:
{"hour": 2, "minute": 10, "second": 45}
